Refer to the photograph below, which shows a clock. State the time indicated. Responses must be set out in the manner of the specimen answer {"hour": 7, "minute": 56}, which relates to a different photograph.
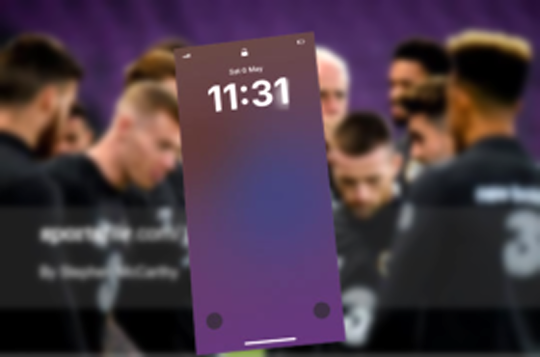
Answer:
{"hour": 11, "minute": 31}
